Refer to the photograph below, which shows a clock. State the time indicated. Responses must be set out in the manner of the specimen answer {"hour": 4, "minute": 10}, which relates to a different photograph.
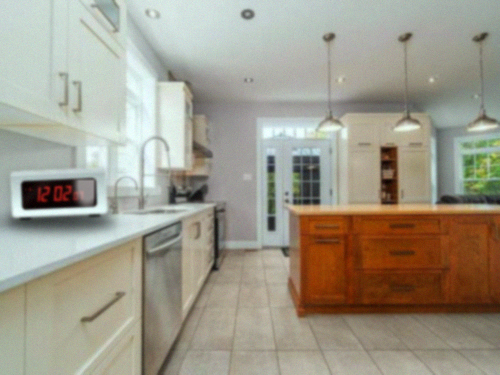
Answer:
{"hour": 12, "minute": 2}
